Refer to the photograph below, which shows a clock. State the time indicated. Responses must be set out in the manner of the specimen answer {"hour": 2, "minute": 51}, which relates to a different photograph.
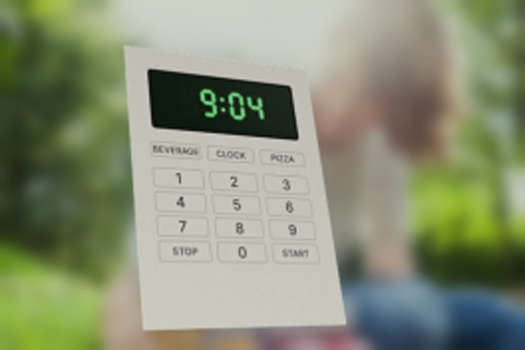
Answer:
{"hour": 9, "minute": 4}
